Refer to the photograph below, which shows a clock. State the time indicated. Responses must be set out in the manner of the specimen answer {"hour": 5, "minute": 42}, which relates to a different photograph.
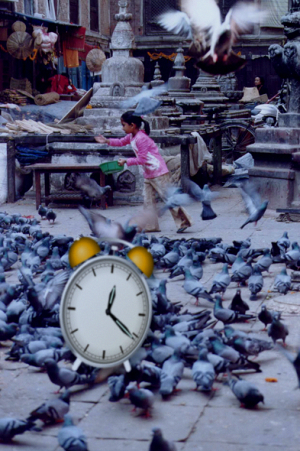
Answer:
{"hour": 12, "minute": 21}
